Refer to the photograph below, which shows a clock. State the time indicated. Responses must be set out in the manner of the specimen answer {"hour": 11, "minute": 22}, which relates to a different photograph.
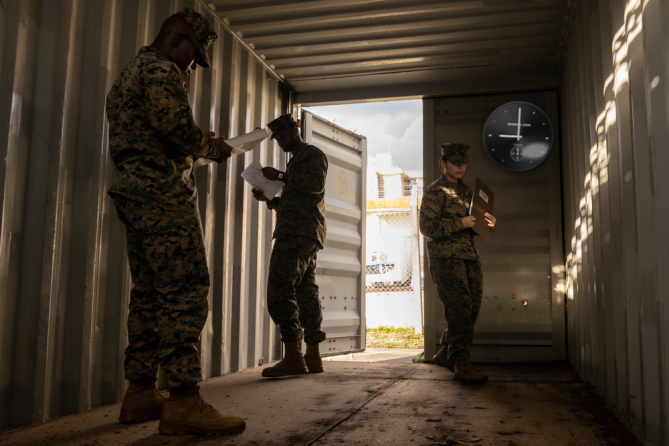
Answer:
{"hour": 9, "minute": 0}
